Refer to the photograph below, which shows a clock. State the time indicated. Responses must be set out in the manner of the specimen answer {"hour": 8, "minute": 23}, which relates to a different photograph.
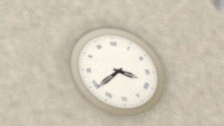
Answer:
{"hour": 3, "minute": 39}
